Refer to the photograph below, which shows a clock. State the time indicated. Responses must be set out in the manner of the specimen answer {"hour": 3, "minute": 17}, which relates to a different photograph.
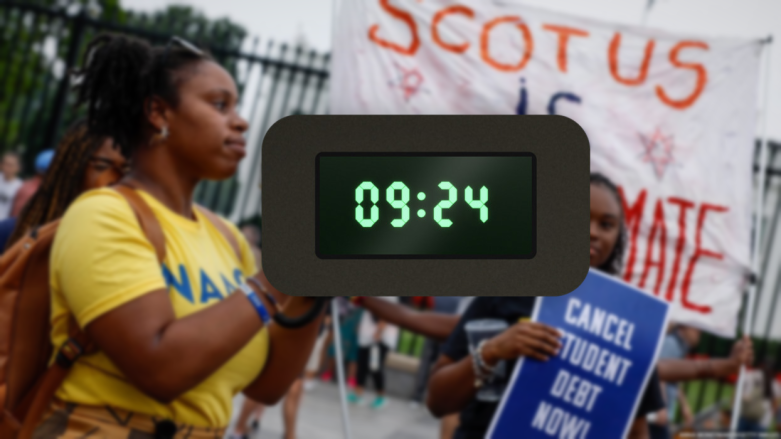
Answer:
{"hour": 9, "minute": 24}
